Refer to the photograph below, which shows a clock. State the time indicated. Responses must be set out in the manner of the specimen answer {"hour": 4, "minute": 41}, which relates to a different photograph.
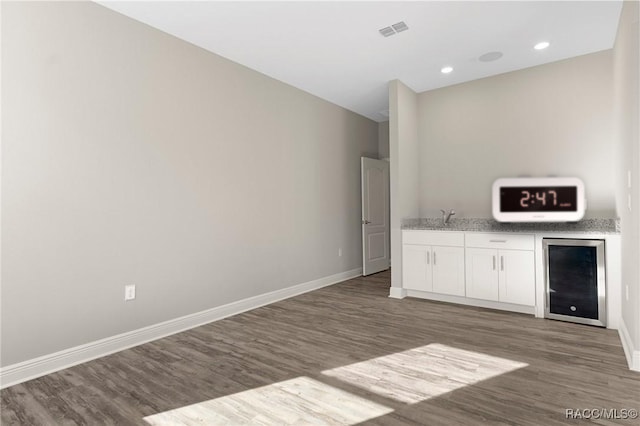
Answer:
{"hour": 2, "minute": 47}
